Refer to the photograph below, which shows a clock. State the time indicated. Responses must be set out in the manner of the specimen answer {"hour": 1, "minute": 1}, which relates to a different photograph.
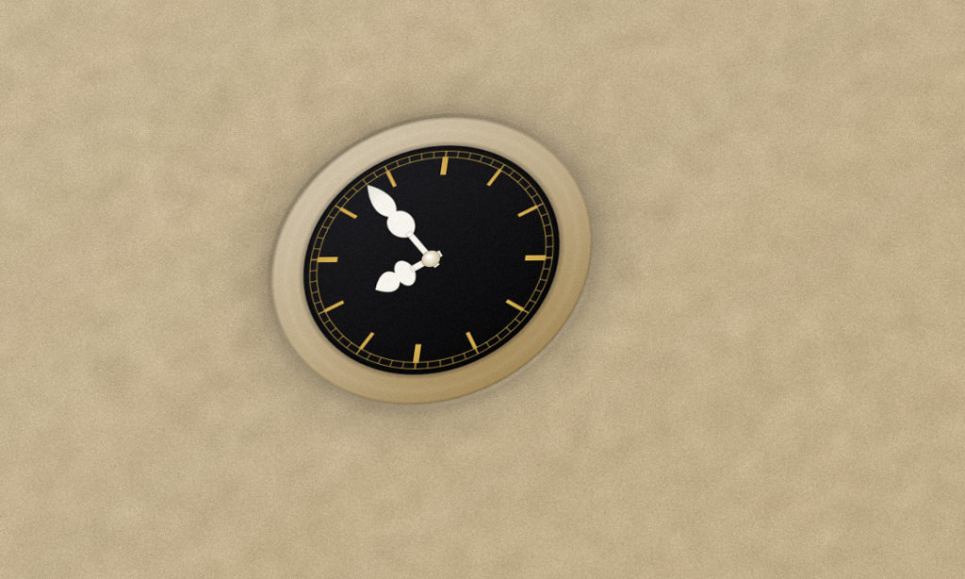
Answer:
{"hour": 7, "minute": 53}
